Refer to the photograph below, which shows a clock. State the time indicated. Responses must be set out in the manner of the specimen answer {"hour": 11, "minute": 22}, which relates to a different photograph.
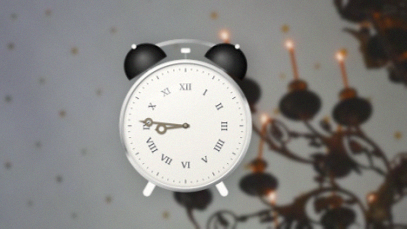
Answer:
{"hour": 8, "minute": 46}
